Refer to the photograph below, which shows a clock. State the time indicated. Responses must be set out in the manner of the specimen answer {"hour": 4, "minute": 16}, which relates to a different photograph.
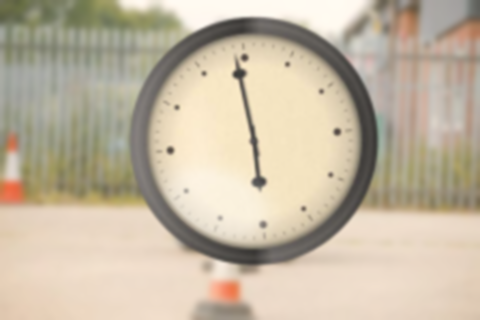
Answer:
{"hour": 5, "minute": 59}
